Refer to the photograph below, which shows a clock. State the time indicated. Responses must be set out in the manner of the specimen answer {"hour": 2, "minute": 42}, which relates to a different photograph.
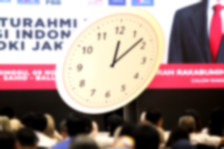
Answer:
{"hour": 12, "minute": 8}
